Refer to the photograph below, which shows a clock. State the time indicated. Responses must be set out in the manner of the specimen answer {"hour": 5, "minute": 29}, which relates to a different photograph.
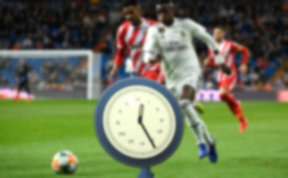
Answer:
{"hour": 12, "minute": 26}
